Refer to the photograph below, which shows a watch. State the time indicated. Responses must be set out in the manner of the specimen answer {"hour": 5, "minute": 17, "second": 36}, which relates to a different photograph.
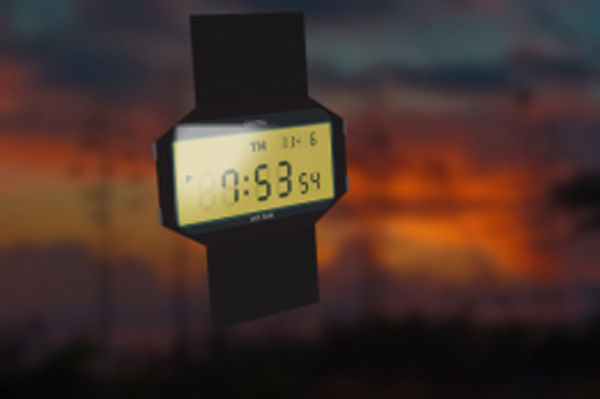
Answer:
{"hour": 7, "minute": 53, "second": 54}
